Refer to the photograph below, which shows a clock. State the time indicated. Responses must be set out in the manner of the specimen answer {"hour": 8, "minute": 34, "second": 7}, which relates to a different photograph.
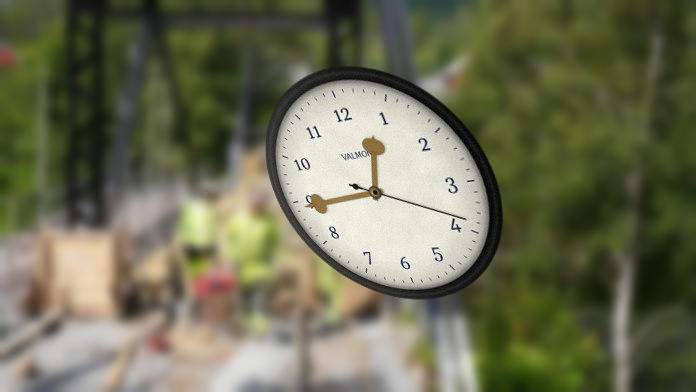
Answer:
{"hour": 12, "minute": 44, "second": 19}
